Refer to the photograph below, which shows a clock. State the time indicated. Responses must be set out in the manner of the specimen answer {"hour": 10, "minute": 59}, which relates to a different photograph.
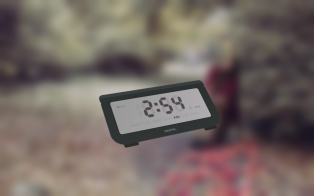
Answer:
{"hour": 2, "minute": 54}
